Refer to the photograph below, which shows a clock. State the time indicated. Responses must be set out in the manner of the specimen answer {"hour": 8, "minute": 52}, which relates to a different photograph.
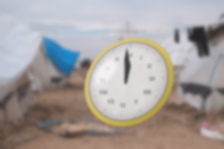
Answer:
{"hour": 11, "minute": 59}
